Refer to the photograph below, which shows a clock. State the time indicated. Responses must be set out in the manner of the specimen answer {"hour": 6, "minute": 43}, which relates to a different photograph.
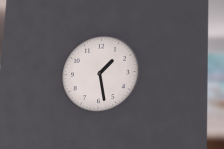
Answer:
{"hour": 1, "minute": 28}
